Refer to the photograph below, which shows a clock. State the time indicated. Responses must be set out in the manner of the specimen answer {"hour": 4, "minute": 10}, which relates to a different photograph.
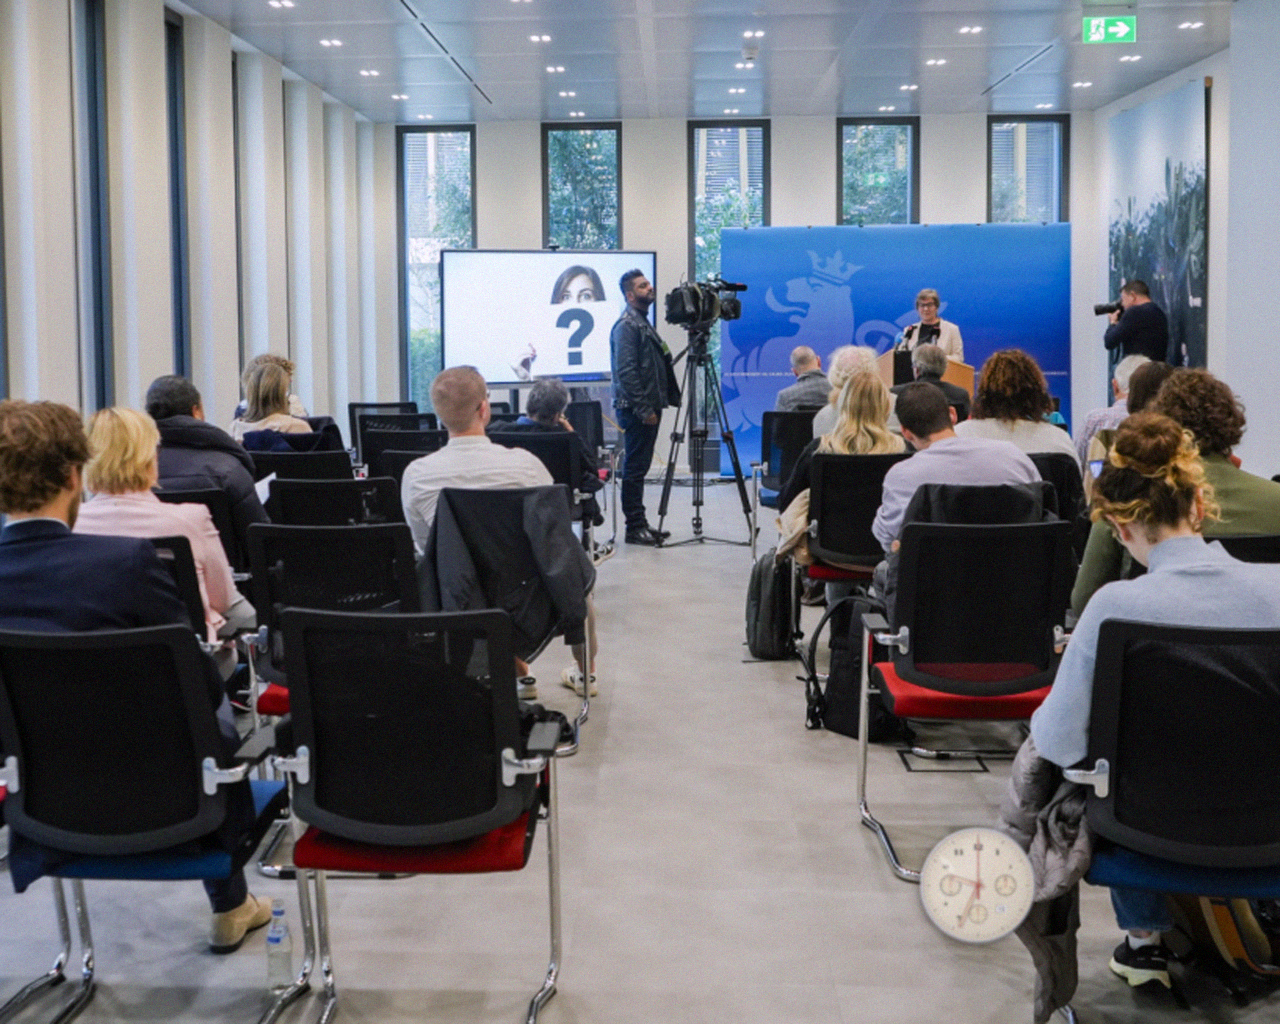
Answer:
{"hour": 9, "minute": 34}
